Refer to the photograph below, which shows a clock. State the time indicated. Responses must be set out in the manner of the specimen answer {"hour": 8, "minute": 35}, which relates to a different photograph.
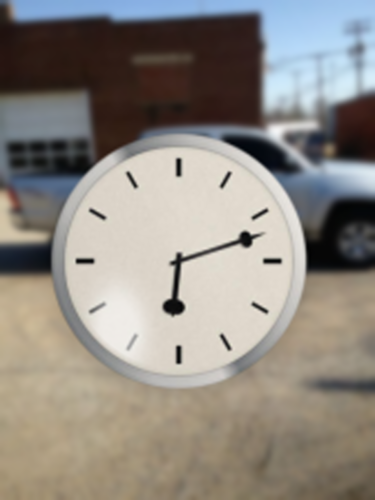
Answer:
{"hour": 6, "minute": 12}
